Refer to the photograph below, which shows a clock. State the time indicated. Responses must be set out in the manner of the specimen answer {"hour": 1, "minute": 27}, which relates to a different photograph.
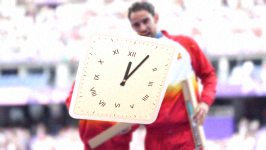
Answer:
{"hour": 12, "minute": 5}
